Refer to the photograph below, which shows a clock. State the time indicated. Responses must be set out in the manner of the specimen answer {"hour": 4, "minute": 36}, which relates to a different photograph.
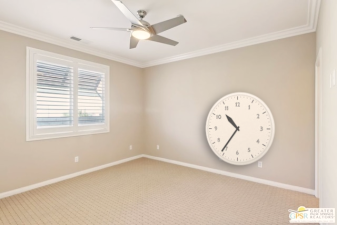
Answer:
{"hour": 10, "minute": 36}
